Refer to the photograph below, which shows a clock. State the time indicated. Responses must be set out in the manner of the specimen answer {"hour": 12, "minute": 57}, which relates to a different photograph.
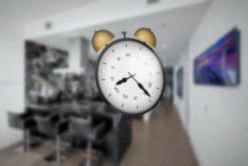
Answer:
{"hour": 8, "minute": 24}
